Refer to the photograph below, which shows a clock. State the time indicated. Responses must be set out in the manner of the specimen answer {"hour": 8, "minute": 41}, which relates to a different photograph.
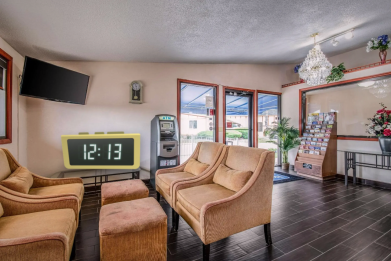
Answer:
{"hour": 12, "minute": 13}
